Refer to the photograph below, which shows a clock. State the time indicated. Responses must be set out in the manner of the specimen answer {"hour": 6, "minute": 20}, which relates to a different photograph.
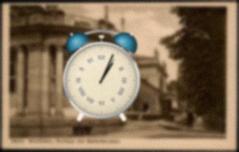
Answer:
{"hour": 1, "minute": 4}
